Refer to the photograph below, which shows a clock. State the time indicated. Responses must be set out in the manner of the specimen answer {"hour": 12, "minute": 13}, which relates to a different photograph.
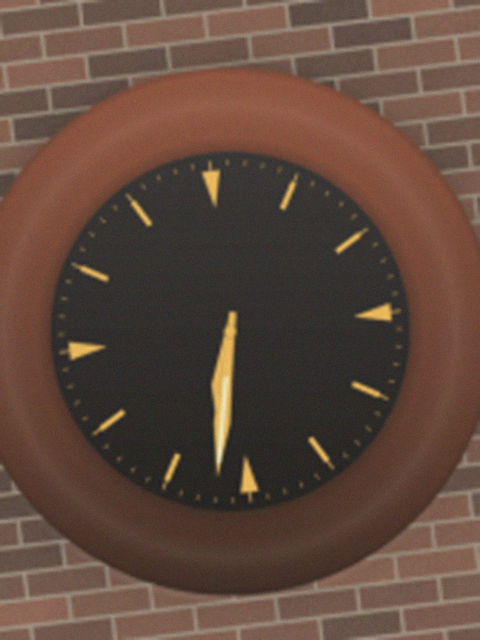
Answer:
{"hour": 6, "minute": 32}
